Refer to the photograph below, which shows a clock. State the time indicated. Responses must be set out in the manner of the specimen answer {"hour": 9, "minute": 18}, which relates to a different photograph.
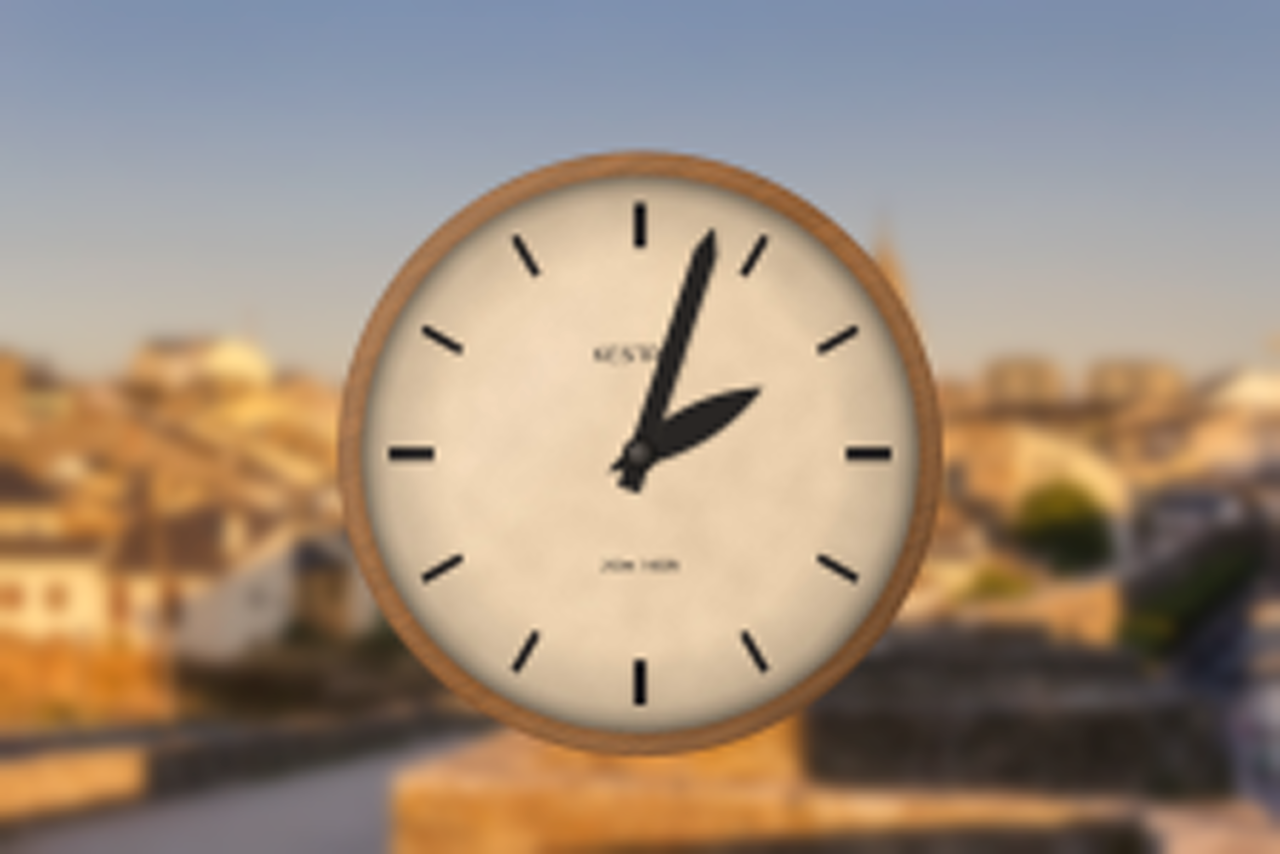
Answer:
{"hour": 2, "minute": 3}
